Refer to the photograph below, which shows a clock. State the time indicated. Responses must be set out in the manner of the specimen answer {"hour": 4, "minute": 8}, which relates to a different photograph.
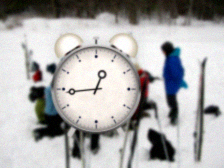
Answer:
{"hour": 12, "minute": 44}
